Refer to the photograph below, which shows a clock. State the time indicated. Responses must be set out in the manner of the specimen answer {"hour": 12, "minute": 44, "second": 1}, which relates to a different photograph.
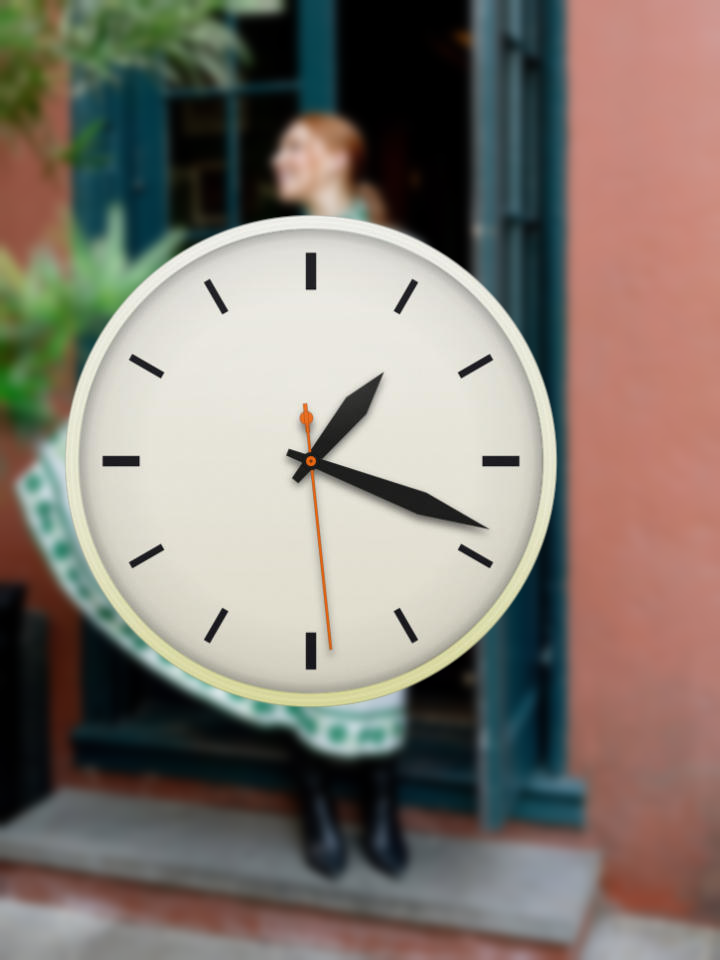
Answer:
{"hour": 1, "minute": 18, "second": 29}
